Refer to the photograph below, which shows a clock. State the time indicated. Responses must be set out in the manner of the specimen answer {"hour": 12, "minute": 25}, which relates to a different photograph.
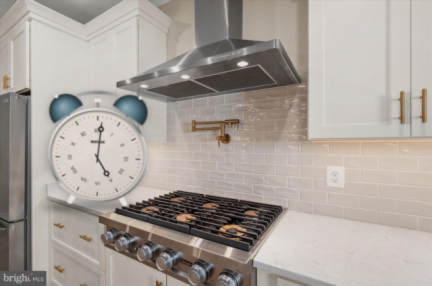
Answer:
{"hour": 5, "minute": 1}
